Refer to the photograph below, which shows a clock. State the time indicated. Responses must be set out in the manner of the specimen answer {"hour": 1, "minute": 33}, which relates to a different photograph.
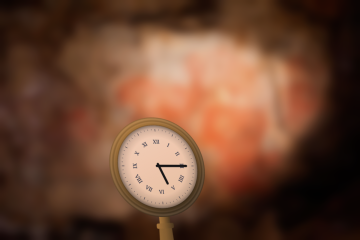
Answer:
{"hour": 5, "minute": 15}
